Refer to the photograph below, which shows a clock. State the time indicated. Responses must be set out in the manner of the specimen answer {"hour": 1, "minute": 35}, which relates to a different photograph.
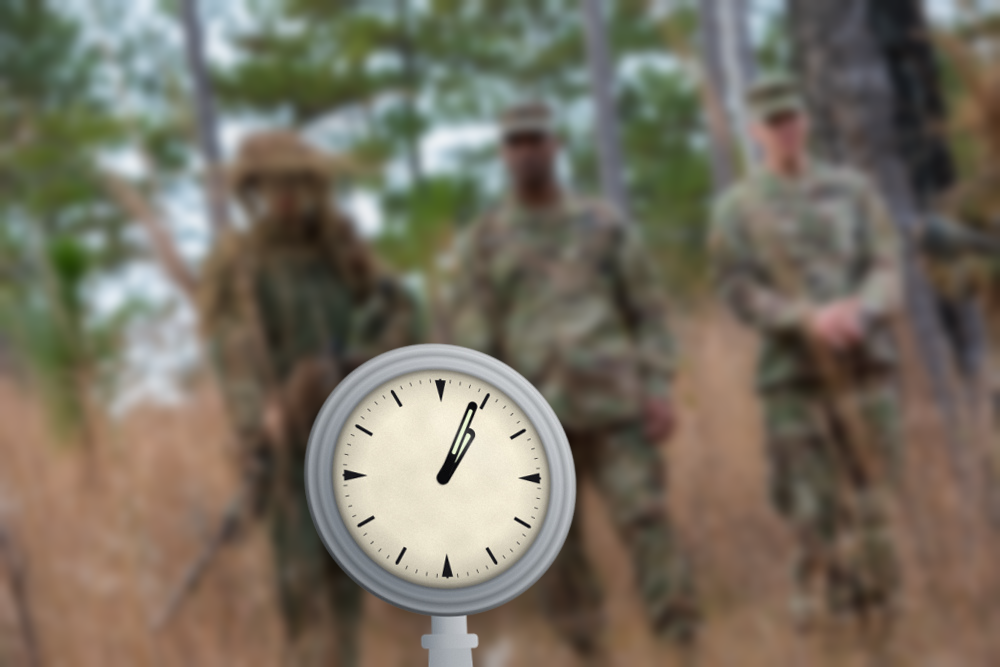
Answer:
{"hour": 1, "minute": 4}
